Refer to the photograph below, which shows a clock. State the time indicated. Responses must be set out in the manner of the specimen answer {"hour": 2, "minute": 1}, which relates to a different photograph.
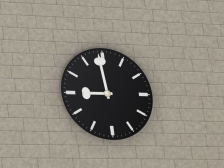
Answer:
{"hour": 8, "minute": 59}
